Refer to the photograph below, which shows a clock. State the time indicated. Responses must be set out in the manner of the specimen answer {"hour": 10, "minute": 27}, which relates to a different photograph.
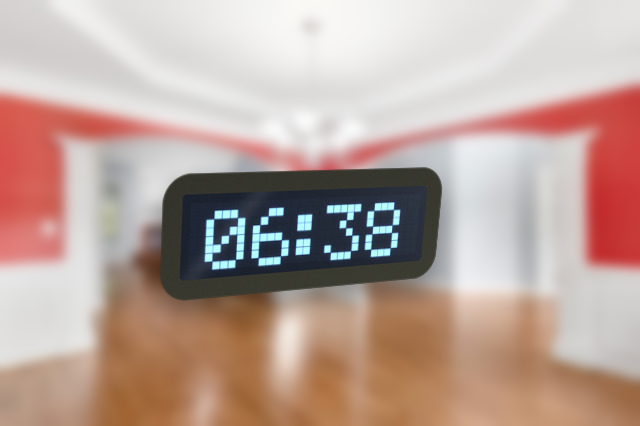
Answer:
{"hour": 6, "minute": 38}
